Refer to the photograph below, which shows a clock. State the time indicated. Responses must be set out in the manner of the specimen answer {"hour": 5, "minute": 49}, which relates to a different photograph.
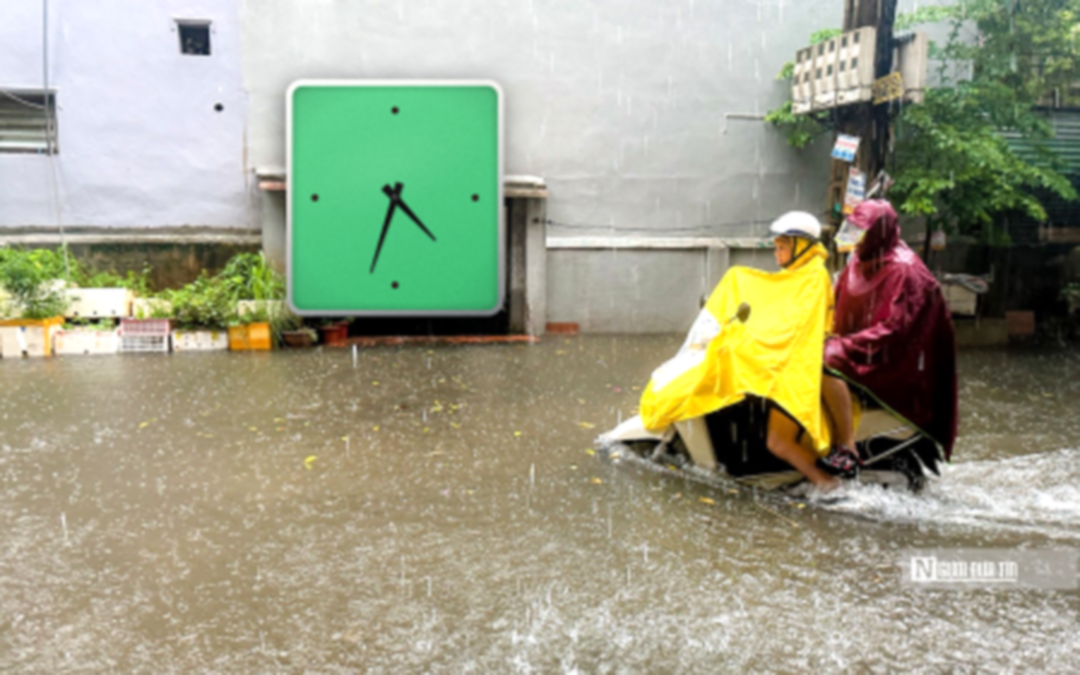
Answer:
{"hour": 4, "minute": 33}
